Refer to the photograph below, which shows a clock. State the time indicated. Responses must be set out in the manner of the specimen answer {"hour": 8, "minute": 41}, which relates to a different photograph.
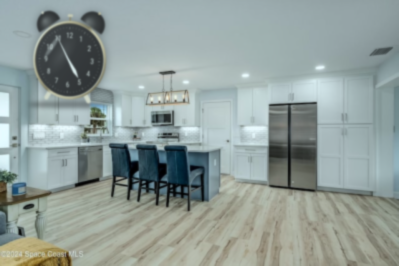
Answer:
{"hour": 4, "minute": 55}
